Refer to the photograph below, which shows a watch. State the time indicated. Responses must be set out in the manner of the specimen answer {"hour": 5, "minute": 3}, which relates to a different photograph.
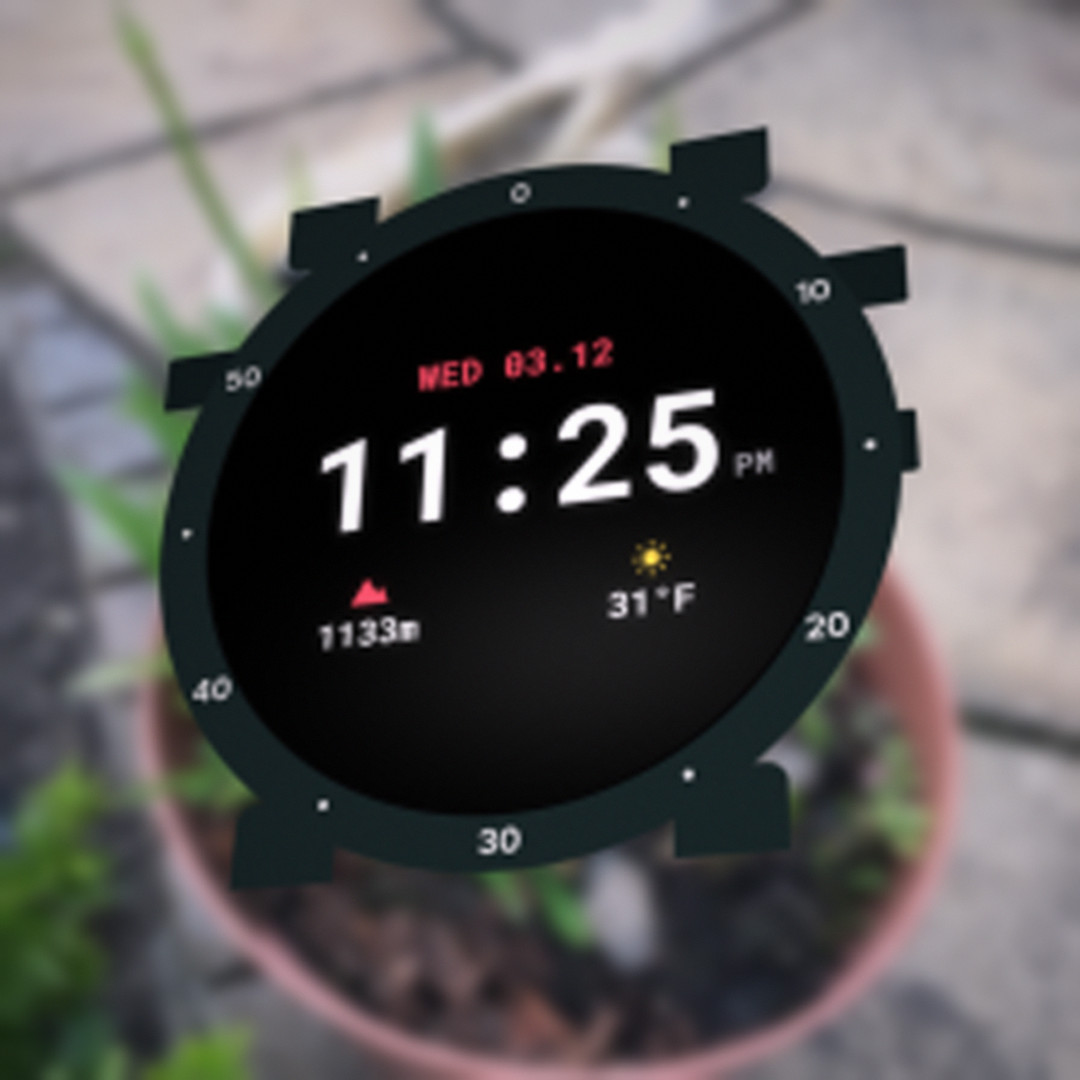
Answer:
{"hour": 11, "minute": 25}
